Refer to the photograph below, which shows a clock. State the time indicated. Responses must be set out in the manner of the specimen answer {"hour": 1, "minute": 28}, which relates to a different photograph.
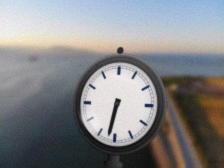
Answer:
{"hour": 6, "minute": 32}
